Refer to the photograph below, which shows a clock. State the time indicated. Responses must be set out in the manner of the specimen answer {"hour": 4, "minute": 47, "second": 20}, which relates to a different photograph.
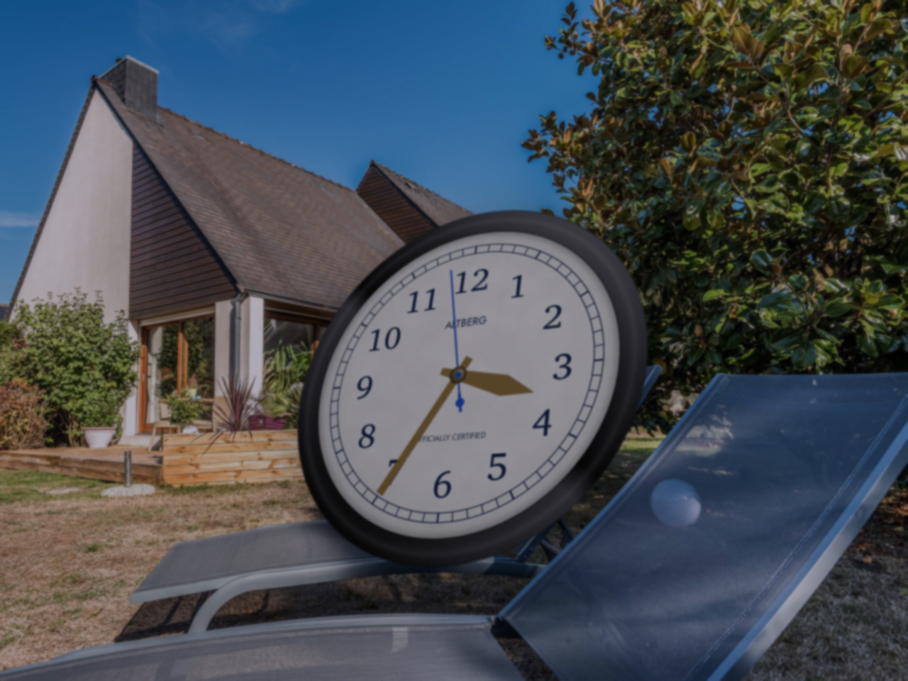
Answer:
{"hour": 3, "minute": 34, "second": 58}
